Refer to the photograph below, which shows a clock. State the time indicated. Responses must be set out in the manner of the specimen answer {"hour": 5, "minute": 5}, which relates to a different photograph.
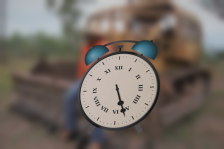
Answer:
{"hour": 5, "minute": 27}
